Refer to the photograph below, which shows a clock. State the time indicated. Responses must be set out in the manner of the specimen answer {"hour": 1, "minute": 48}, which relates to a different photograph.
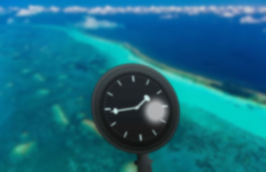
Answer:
{"hour": 1, "minute": 44}
